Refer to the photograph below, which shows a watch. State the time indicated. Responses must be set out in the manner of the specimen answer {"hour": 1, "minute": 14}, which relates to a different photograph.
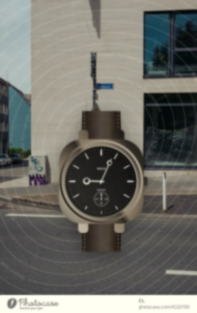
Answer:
{"hour": 9, "minute": 4}
